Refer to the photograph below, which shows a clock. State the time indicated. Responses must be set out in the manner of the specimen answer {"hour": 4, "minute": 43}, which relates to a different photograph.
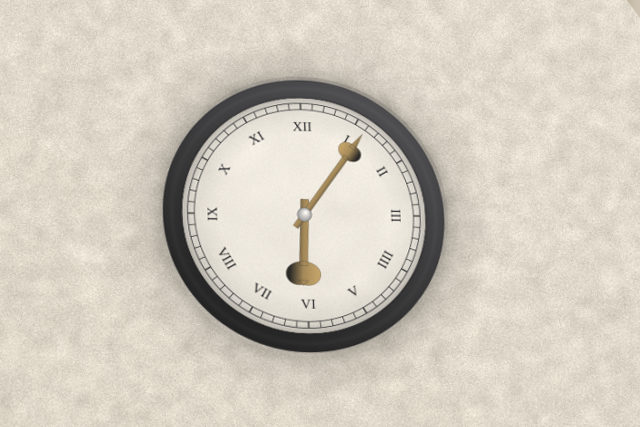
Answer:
{"hour": 6, "minute": 6}
